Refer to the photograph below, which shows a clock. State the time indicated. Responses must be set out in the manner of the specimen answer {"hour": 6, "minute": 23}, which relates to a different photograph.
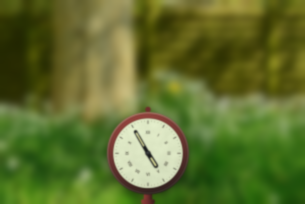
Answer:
{"hour": 4, "minute": 55}
